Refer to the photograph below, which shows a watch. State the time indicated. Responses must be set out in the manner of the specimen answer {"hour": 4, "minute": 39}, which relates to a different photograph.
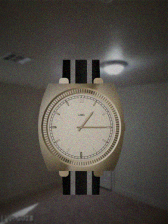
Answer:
{"hour": 1, "minute": 15}
